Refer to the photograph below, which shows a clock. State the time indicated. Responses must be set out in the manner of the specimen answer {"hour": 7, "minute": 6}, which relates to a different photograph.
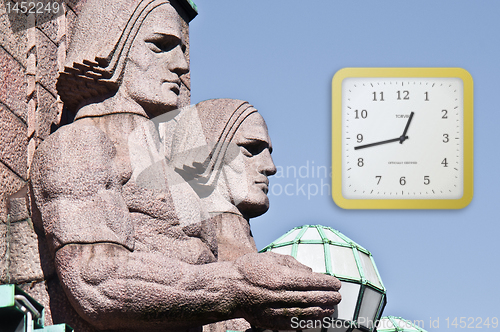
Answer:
{"hour": 12, "minute": 43}
